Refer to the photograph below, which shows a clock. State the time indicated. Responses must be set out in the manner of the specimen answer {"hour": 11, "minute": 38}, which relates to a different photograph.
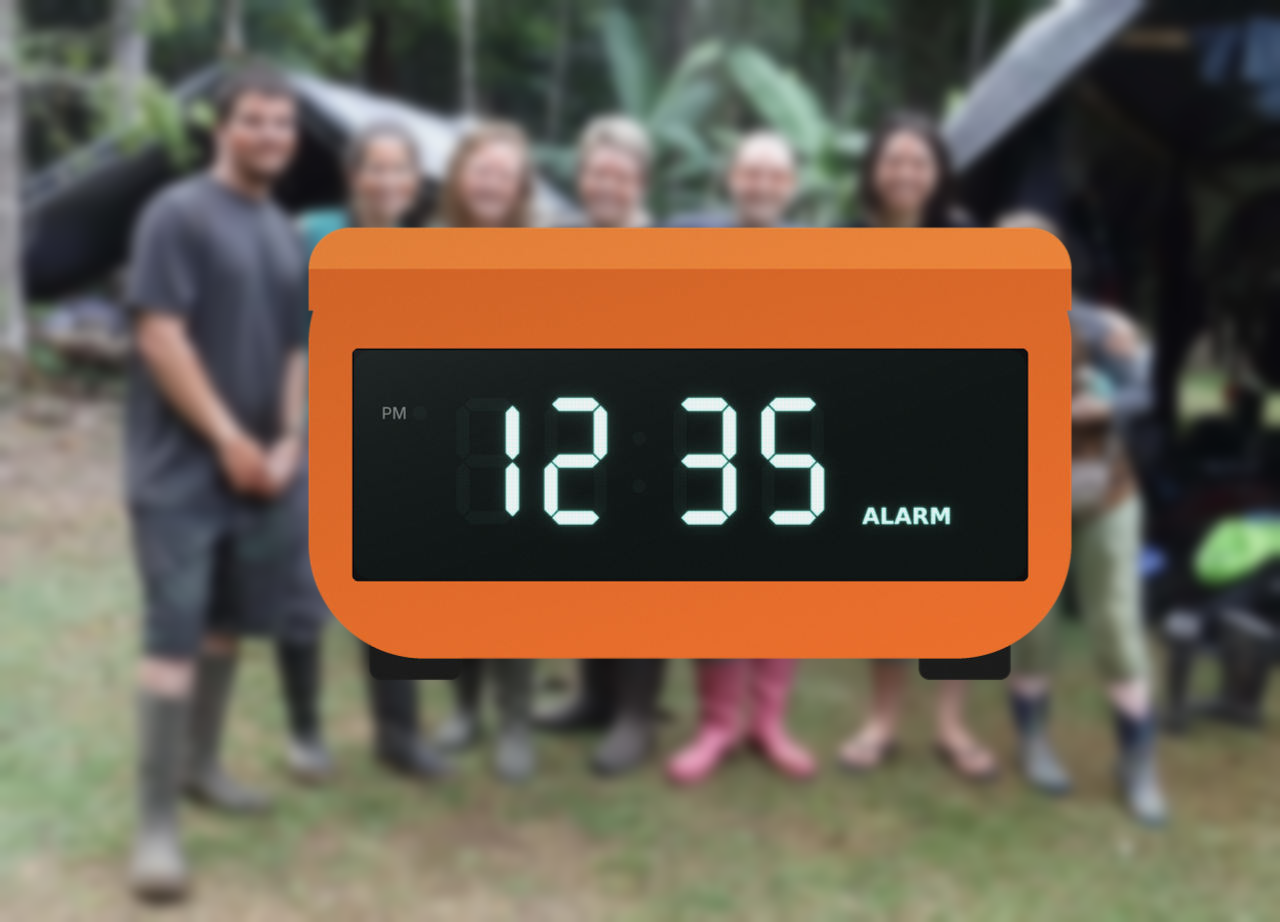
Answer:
{"hour": 12, "minute": 35}
